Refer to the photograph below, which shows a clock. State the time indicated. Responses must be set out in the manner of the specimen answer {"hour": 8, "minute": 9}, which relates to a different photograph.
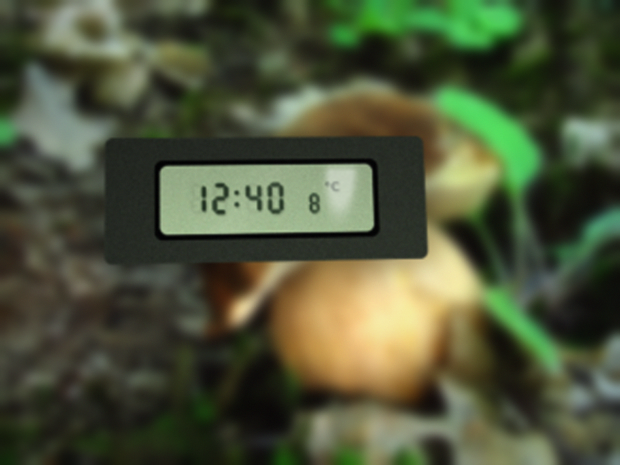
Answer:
{"hour": 12, "minute": 40}
